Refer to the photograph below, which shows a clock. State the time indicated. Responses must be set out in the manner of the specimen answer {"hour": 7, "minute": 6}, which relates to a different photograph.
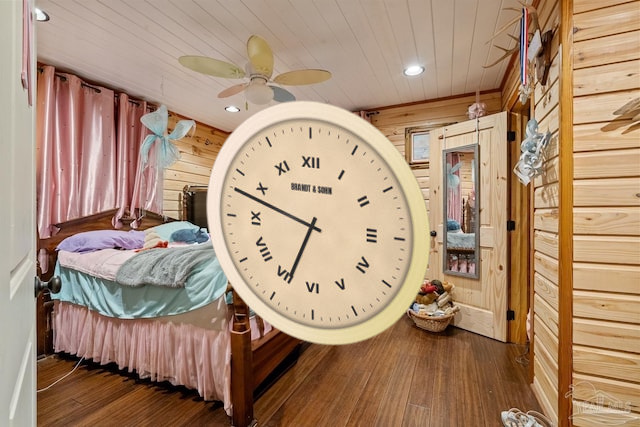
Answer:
{"hour": 6, "minute": 48}
